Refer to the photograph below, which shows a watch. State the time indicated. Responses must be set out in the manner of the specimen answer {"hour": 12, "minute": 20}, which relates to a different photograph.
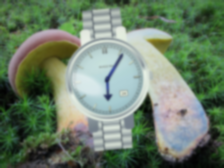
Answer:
{"hour": 6, "minute": 6}
